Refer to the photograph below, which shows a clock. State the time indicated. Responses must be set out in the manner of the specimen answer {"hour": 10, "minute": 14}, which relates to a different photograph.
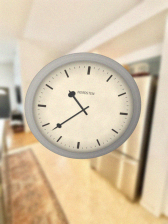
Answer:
{"hour": 10, "minute": 38}
